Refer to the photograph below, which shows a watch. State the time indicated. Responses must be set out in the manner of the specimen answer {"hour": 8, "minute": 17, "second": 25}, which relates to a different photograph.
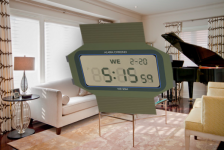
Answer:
{"hour": 5, "minute": 15, "second": 59}
